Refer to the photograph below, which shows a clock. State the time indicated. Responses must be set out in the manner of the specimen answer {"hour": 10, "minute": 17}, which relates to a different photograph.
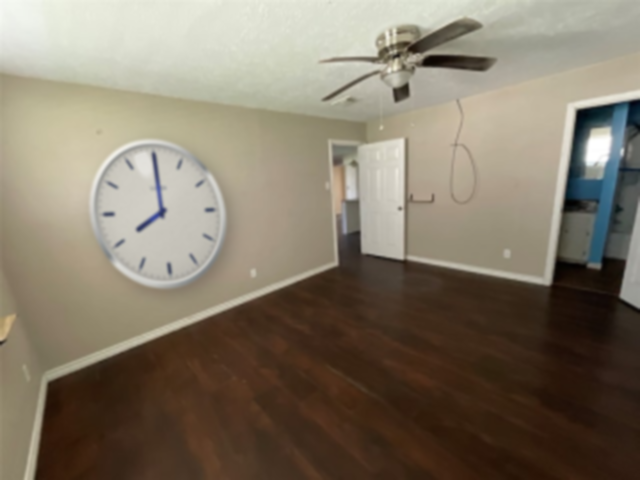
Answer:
{"hour": 8, "minute": 0}
